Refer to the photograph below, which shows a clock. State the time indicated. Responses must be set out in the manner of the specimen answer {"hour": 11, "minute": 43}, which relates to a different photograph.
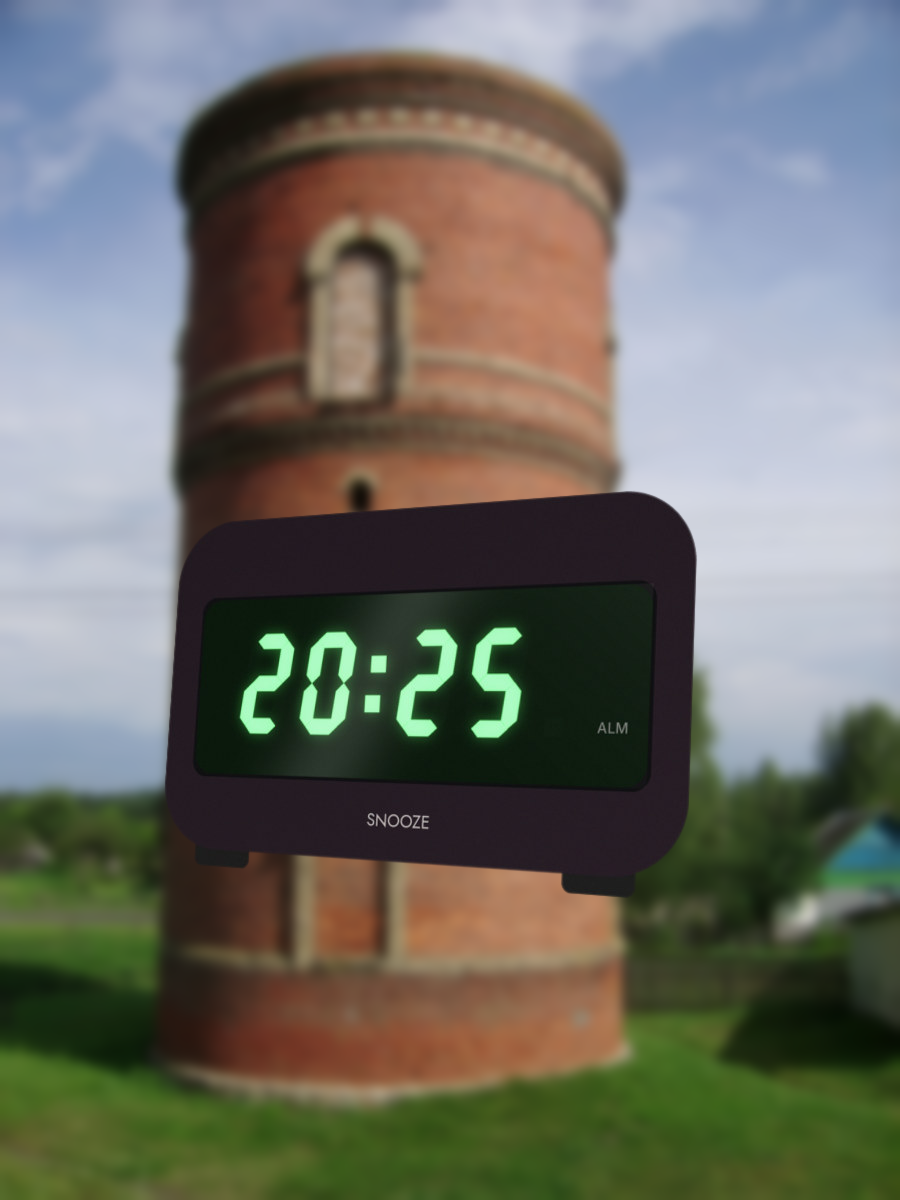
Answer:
{"hour": 20, "minute": 25}
